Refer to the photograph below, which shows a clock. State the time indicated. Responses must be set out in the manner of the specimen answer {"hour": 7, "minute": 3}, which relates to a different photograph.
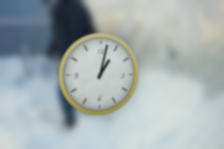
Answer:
{"hour": 1, "minute": 2}
